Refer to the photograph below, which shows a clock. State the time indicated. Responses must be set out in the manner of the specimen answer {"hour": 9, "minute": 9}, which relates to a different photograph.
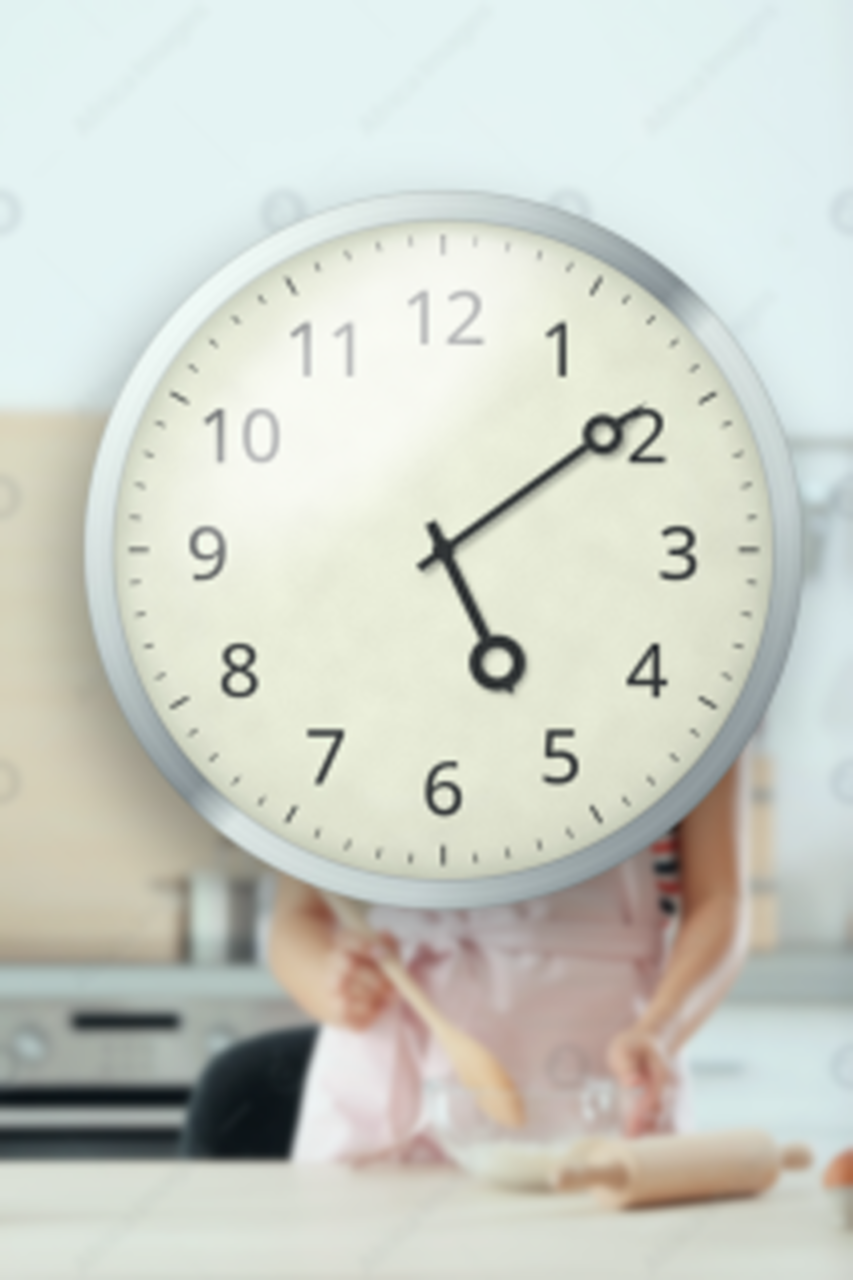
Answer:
{"hour": 5, "minute": 9}
